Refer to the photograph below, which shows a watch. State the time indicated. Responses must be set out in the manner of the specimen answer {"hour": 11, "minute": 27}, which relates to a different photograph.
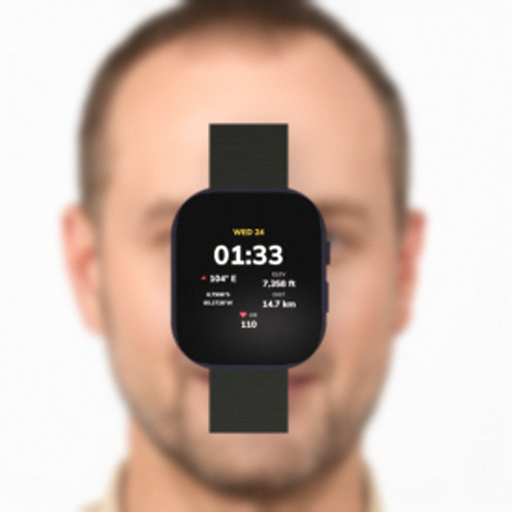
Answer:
{"hour": 1, "minute": 33}
